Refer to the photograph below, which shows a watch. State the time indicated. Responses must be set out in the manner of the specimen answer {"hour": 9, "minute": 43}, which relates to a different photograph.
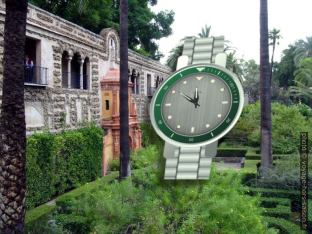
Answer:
{"hour": 11, "minute": 51}
